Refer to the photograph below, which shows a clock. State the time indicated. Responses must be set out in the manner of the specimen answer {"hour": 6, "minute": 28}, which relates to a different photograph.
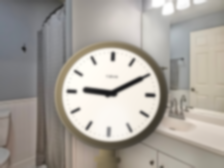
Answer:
{"hour": 9, "minute": 10}
